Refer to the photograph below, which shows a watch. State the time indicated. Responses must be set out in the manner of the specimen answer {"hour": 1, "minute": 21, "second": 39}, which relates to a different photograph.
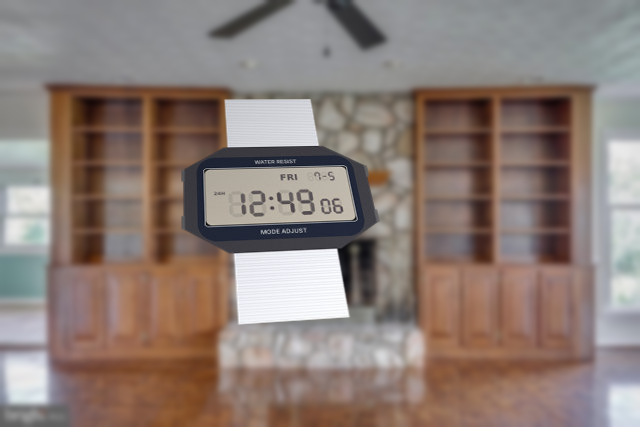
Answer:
{"hour": 12, "minute": 49, "second": 6}
